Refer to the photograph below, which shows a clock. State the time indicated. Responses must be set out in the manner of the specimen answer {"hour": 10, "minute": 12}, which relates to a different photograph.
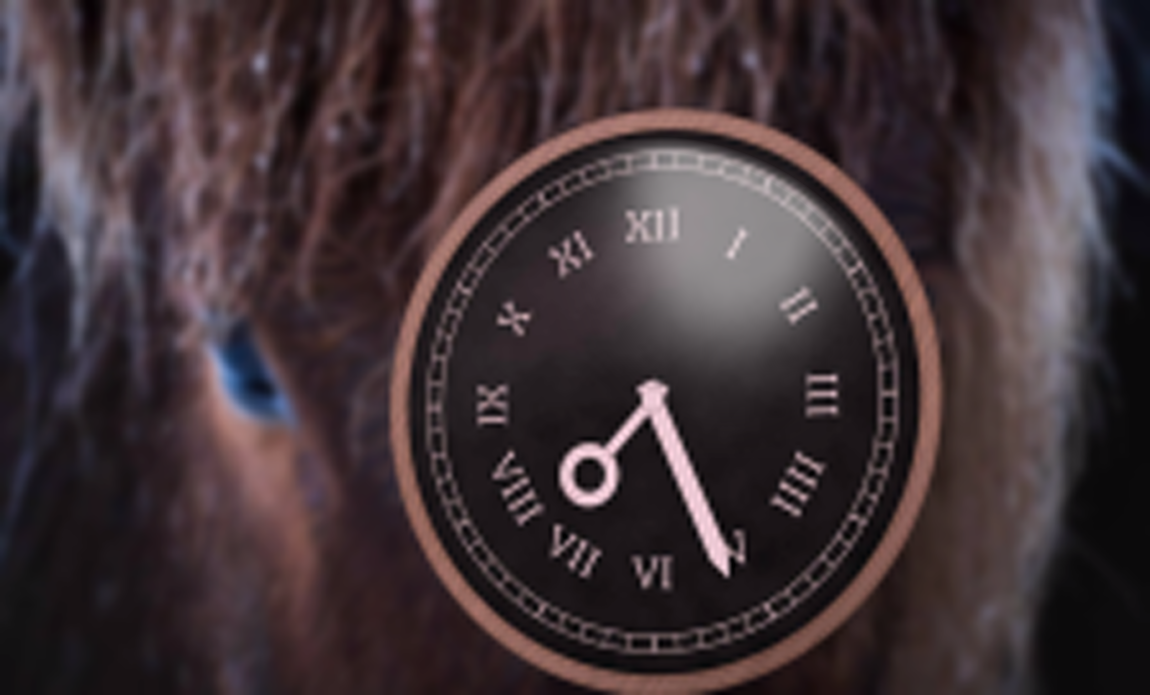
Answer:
{"hour": 7, "minute": 26}
